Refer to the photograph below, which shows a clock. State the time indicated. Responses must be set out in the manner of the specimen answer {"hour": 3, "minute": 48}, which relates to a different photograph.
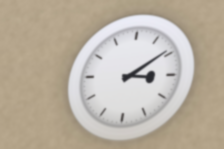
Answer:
{"hour": 3, "minute": 9}
